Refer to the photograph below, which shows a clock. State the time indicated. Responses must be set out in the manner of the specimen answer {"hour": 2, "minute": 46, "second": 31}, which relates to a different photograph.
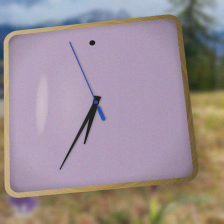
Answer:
{"hour": 6, "minute": 34, "second": 57}
